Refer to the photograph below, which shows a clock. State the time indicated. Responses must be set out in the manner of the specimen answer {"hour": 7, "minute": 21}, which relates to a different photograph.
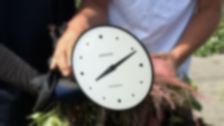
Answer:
{"hour": 8, "minute": 11}
